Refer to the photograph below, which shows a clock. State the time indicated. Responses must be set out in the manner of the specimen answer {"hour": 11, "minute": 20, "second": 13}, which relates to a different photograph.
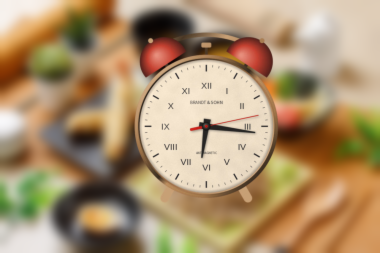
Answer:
{"hour": 6, "minute": 16, "second": 13}
